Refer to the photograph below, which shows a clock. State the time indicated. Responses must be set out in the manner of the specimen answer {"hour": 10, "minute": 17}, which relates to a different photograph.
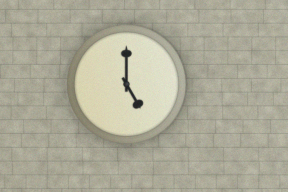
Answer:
{"hour": 5, "minute": 0}
